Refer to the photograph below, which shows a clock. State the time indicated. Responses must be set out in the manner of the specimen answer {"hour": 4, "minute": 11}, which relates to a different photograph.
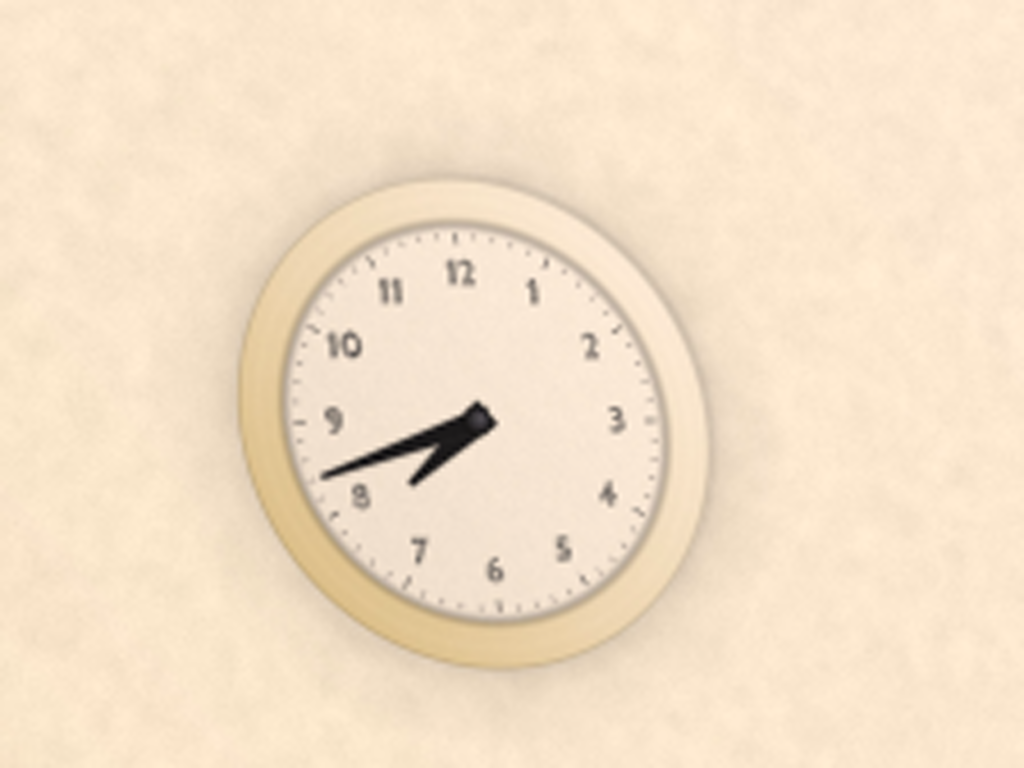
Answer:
{"hour": 7, "minute": 42}
